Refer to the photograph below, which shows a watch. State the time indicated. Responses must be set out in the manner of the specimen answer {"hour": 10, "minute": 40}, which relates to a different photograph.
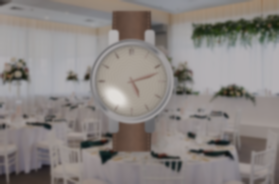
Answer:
{"hour": 5, "minute": 12}
